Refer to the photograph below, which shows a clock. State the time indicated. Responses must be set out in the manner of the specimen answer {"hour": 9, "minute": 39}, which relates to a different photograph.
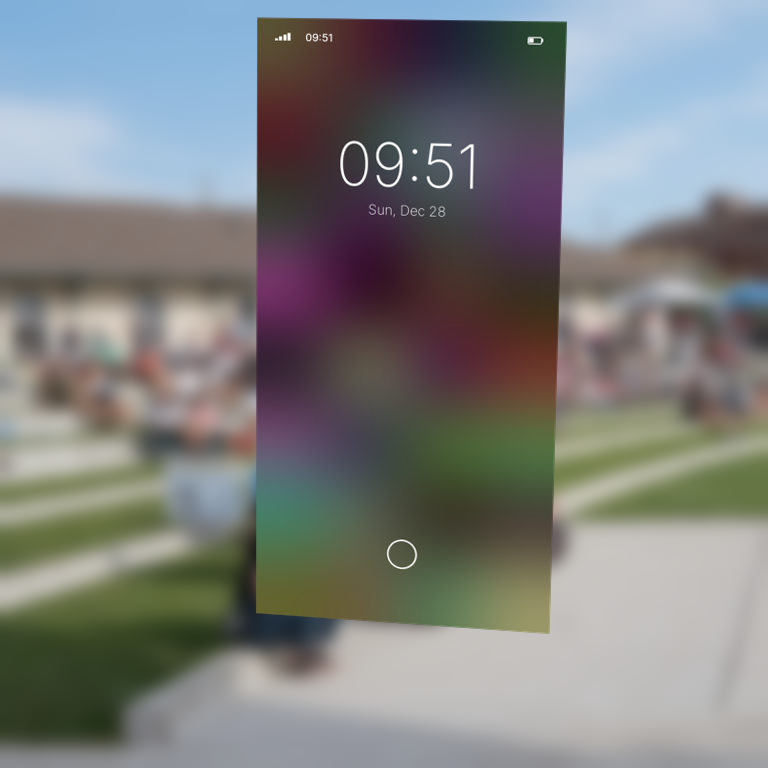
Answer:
{"hour": 9, "minute": 51}
